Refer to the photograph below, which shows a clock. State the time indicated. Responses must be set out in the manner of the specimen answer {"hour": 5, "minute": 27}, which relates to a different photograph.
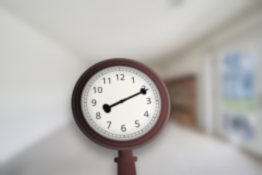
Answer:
{"hour": 8, "minute": 11}
